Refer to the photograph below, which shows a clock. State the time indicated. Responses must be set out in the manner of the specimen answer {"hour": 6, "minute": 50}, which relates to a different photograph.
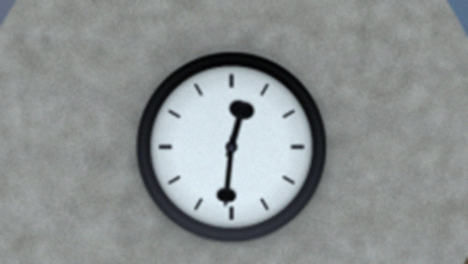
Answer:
{"hour": 12, "minute": 31}
